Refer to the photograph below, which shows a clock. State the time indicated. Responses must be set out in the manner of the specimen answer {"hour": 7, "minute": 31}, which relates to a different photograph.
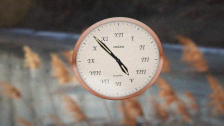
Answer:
{"hour": 4, "minute": 53}
